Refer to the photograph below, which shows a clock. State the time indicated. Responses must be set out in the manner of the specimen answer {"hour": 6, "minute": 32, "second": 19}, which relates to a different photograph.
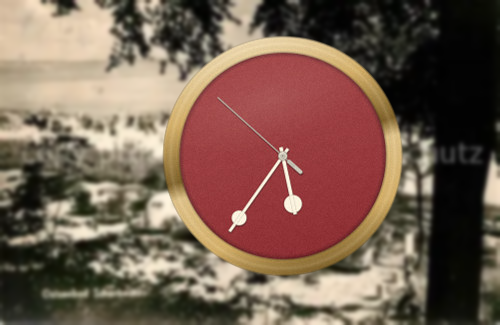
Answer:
{"hour": 5, "minute": 35, "second": 52}
